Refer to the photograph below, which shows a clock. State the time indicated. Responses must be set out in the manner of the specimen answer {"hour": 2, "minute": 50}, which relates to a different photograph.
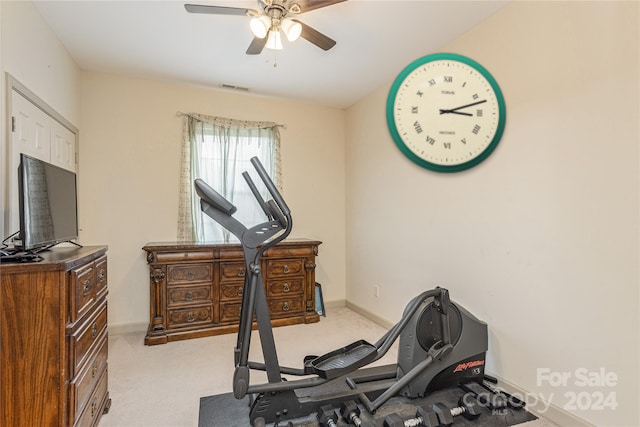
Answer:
{"hour": 3, "minute": 12}
